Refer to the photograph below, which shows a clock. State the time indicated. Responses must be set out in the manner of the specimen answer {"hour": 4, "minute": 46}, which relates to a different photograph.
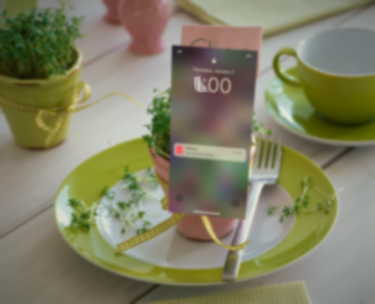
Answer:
{"hour": 1, "minute": 0}
